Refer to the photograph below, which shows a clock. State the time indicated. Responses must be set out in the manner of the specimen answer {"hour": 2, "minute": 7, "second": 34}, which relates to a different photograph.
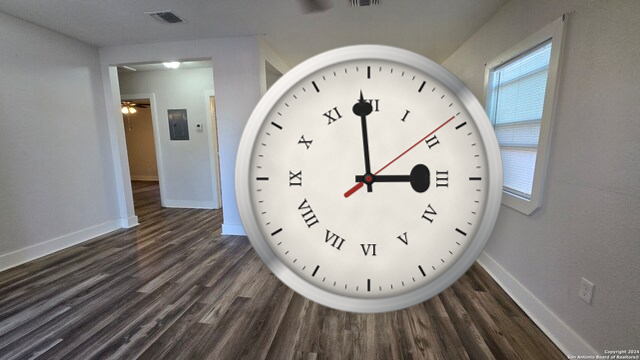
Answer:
{"hour": 2, "minute": 59, "second": 9}
